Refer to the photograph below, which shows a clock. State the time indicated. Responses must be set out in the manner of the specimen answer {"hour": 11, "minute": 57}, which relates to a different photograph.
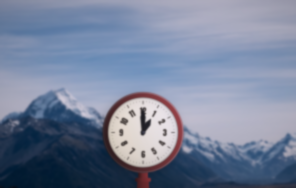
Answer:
{"hour": 1, "minute": 0}
